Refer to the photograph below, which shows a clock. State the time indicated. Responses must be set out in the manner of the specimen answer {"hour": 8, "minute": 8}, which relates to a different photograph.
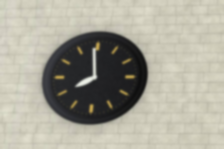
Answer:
{"hour": 7, "minute": 59}
